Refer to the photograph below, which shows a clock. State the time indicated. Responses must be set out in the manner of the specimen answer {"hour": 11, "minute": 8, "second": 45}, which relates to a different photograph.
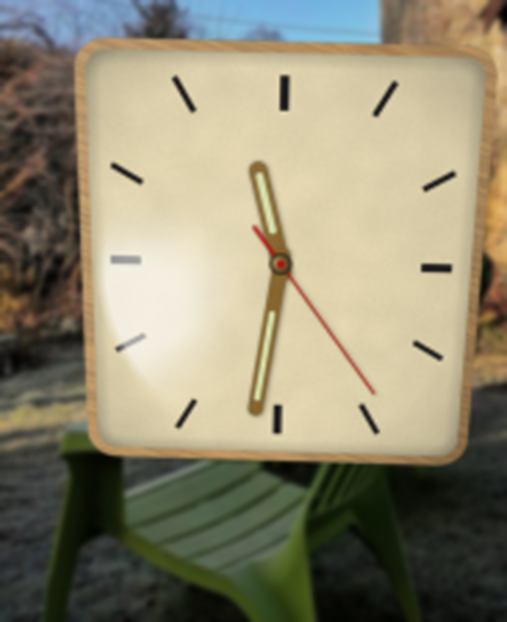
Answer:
{"hour": 11, "minute": 31, "second": 24}
